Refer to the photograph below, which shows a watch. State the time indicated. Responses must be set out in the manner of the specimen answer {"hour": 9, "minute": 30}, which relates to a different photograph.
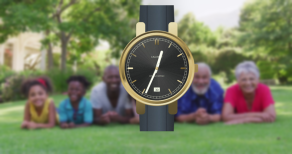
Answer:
{"hour": 12, "minute": 34}
